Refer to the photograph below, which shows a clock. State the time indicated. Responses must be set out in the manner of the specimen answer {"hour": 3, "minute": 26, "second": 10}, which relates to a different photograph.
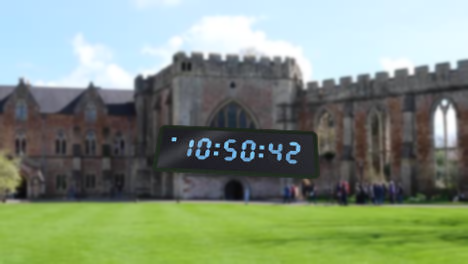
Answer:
{"hour": 10, "minute": 50, "second": 42}
